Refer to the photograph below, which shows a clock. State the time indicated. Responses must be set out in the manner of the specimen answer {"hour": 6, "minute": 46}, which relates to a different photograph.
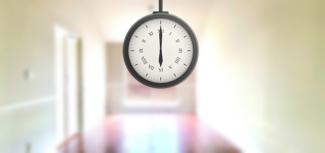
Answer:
{"hour": 6, "minute": 0}
